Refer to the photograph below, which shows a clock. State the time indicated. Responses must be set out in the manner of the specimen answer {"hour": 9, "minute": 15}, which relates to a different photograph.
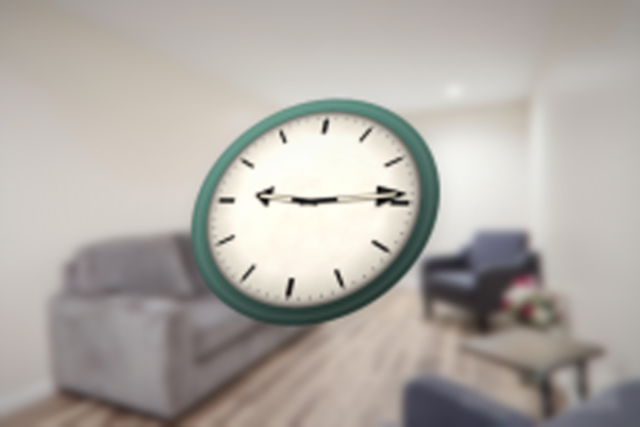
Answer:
{"hour": 9, "minute": 14}
